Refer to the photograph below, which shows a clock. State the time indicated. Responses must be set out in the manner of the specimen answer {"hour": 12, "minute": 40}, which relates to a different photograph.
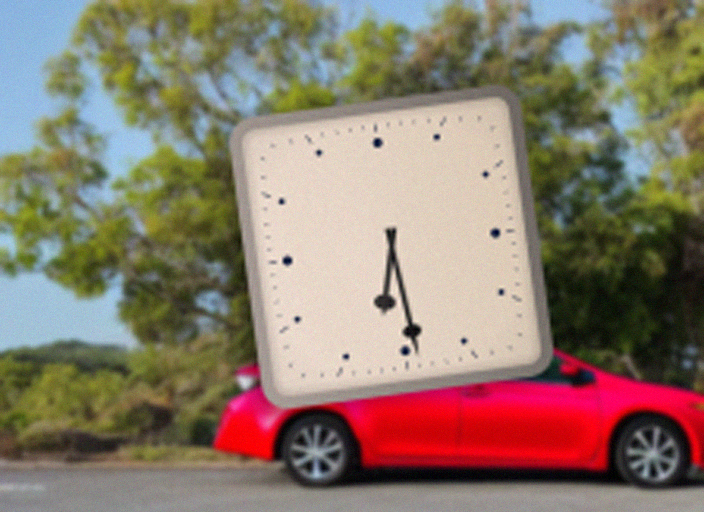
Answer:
{"hour": 6, "minute": 29}
